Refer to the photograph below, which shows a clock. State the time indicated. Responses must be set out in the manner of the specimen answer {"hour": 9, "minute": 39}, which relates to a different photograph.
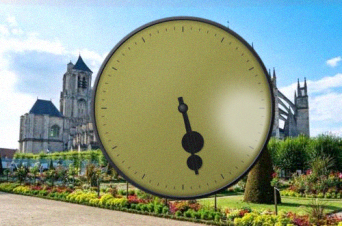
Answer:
{"hour": 5, "minute": 28}
